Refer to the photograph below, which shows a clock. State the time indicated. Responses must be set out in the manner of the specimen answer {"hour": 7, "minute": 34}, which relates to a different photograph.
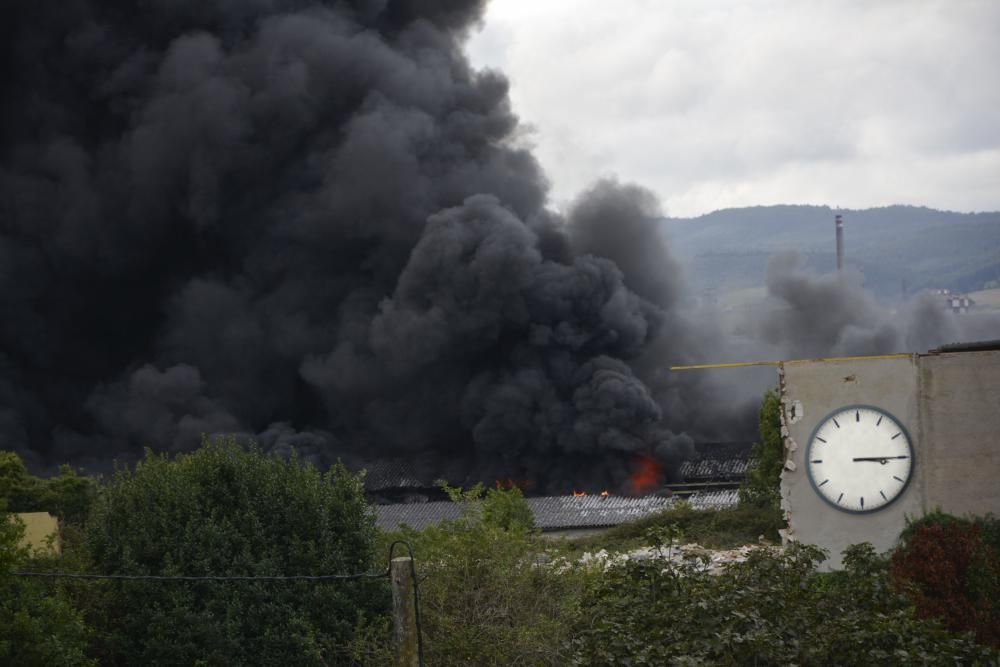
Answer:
{"hour": 3, "minute": 15}
